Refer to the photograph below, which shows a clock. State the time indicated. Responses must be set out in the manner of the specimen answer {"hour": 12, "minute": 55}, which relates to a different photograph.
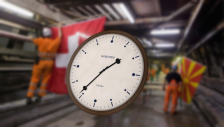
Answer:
{"hour": 1, "minute": 36}
